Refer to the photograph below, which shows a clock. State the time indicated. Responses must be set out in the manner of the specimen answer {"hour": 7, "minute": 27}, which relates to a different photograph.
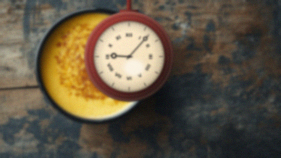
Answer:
{"hour": 9, "minute": 7}
